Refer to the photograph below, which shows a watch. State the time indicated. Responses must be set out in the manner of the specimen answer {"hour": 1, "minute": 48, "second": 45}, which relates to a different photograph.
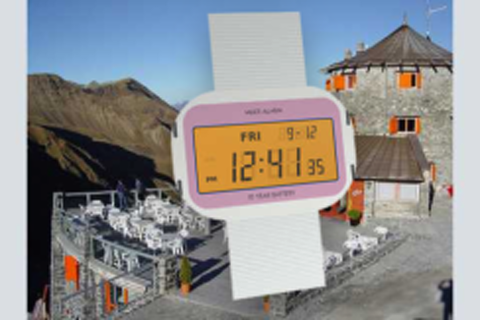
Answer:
{"hour": 12, "minute": 41, "second": 35}
